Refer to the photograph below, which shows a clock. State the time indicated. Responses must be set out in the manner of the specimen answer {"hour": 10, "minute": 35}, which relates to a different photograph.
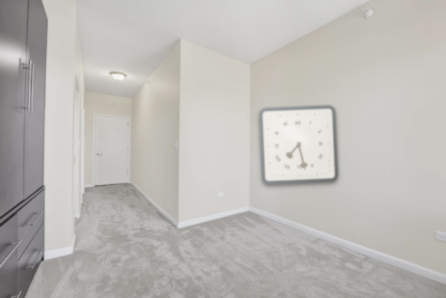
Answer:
{"hour": 7, "minute": 28}
